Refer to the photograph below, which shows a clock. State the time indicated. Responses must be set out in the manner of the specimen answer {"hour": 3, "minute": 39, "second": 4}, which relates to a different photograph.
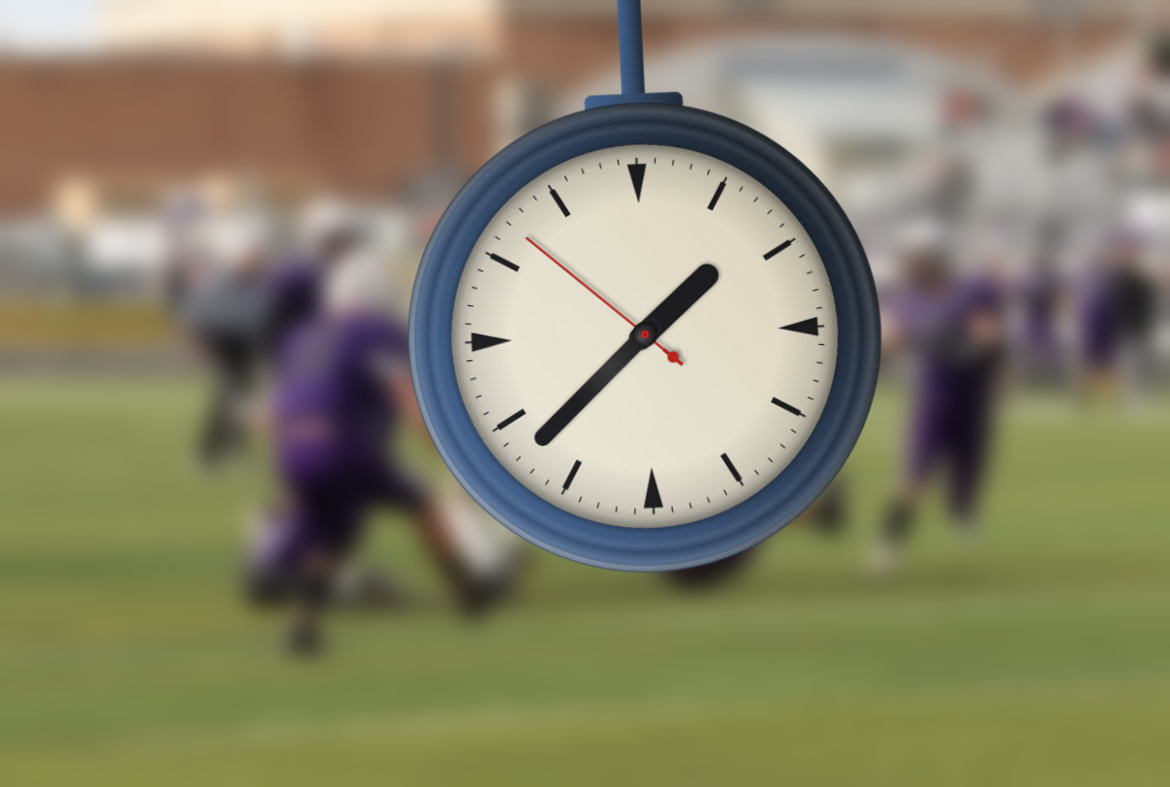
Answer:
{"hour": 1, "minute": 37, "second": 52}
